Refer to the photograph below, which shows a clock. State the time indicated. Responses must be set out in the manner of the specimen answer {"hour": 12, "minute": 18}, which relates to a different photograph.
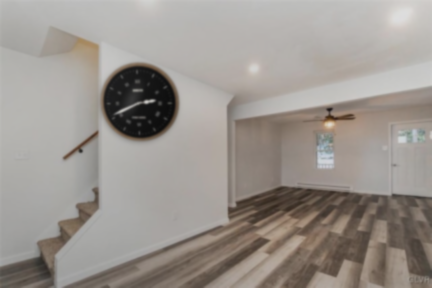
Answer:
{"hour": 2, "minute": 41}
